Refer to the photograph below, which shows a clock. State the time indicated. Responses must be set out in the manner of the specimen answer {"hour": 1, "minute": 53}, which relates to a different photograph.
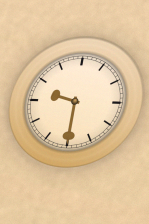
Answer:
{"hour": 9, "minute": 30}
